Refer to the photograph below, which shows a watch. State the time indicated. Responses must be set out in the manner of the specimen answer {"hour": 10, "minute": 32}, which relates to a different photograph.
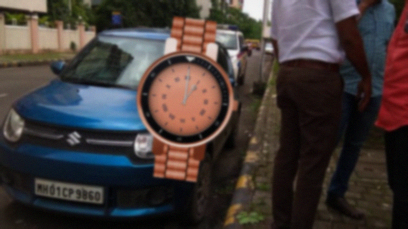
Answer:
{"hour": 1, "minute": 0}
